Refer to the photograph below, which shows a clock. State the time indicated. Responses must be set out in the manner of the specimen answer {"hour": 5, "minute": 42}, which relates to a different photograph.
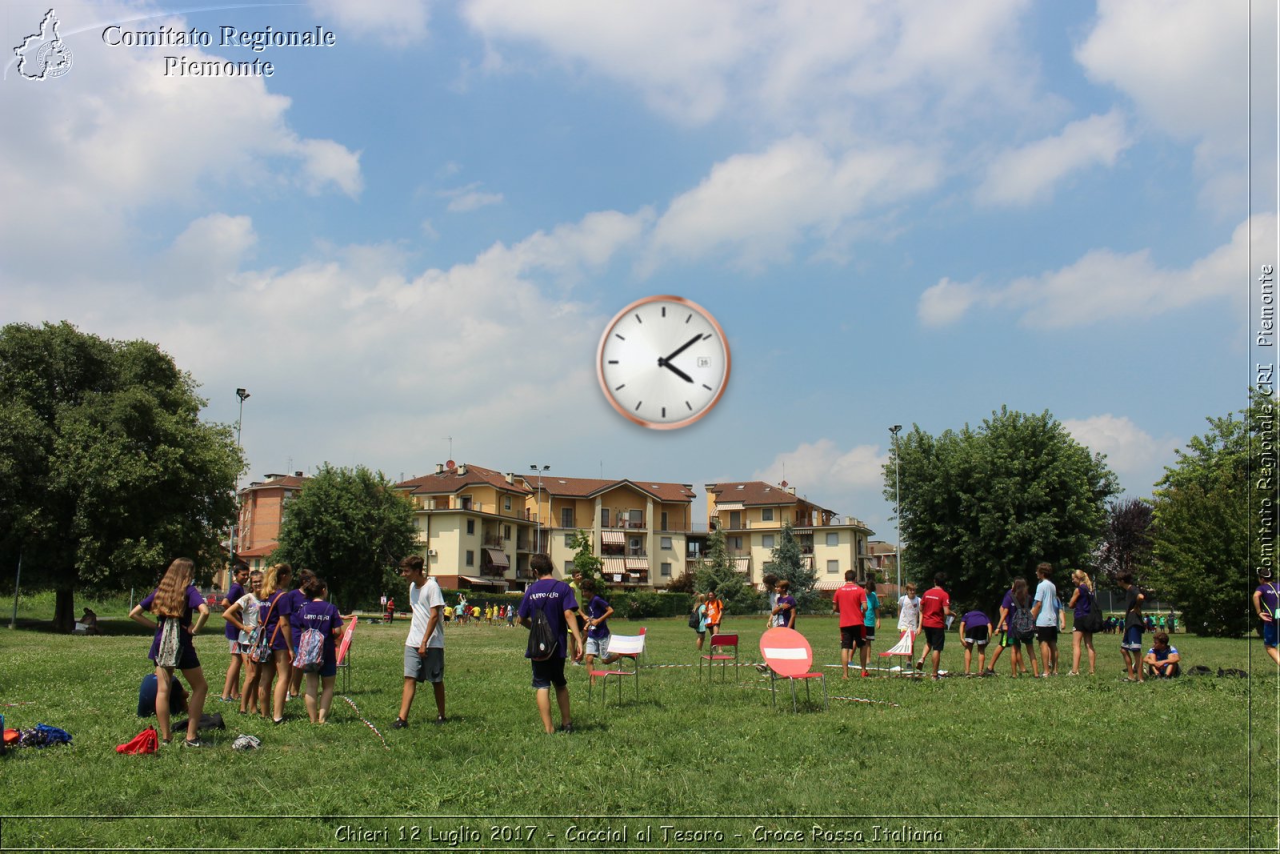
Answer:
{"hour": 4, "minute": 9}
